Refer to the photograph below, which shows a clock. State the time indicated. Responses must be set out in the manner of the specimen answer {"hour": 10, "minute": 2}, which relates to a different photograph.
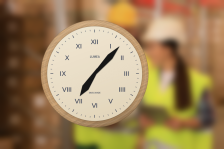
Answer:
{"hour": 7, "minute": 7}
